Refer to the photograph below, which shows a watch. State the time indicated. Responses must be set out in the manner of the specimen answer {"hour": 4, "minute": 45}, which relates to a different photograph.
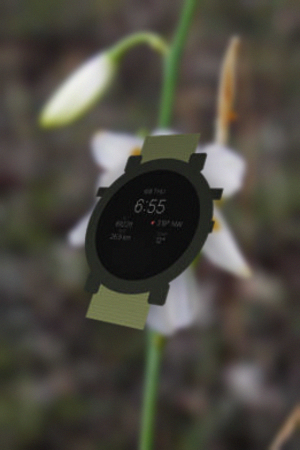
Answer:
{"hour": 6, "minute": 55}
